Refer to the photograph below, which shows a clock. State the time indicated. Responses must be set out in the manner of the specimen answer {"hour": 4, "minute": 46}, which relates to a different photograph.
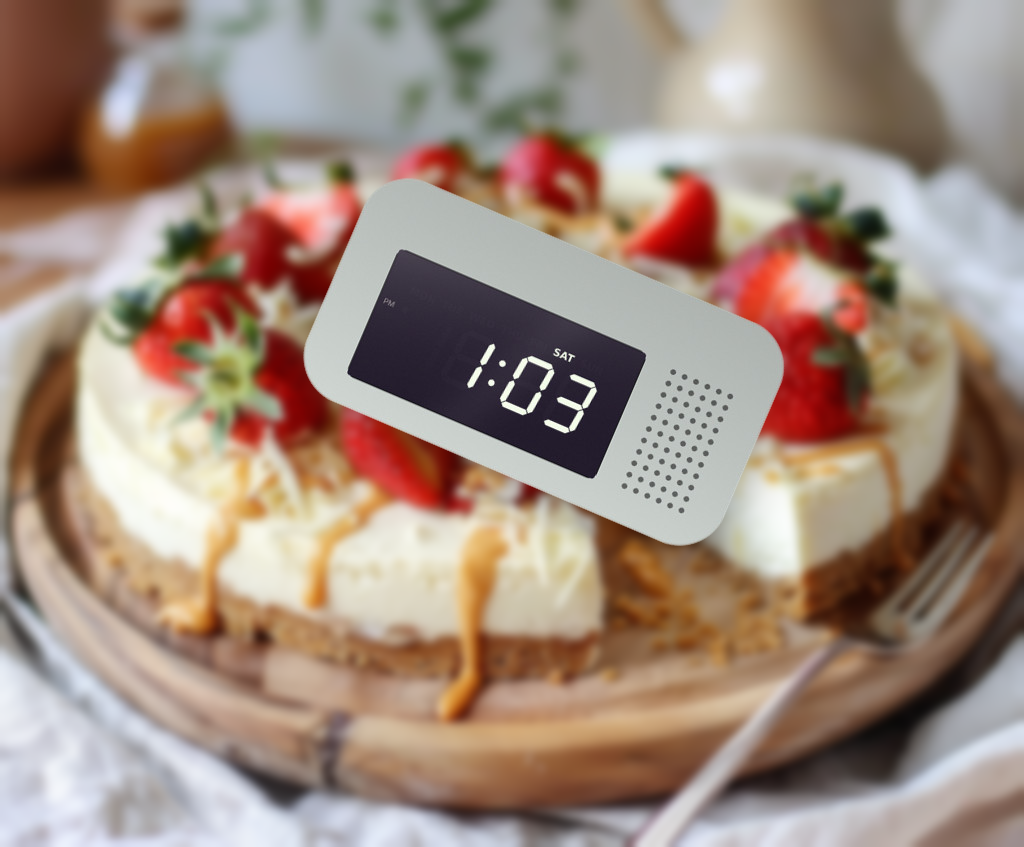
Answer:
{"hour": 1, "minute": 3}
